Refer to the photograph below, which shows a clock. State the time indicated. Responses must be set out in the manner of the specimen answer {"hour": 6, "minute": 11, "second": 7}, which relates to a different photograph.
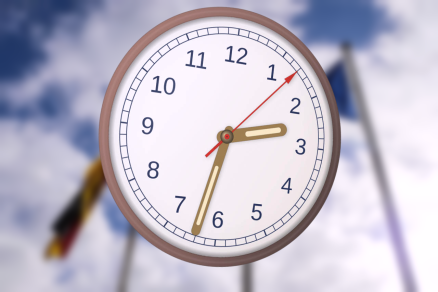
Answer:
{"hour": 2, "minute": 32, "second": 7}
